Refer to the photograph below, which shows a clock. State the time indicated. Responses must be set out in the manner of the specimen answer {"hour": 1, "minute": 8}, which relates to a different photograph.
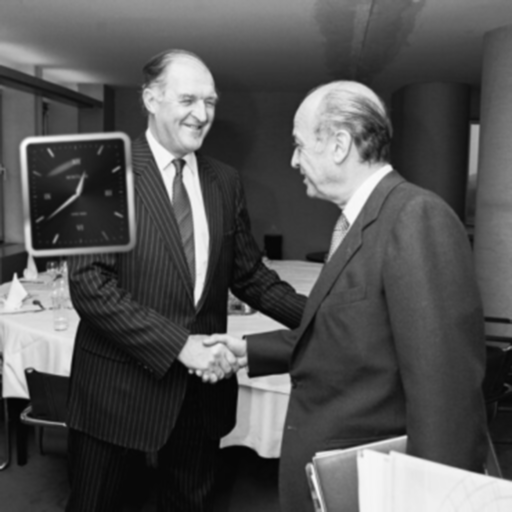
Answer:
{"hour": 12, "minute": 39}
